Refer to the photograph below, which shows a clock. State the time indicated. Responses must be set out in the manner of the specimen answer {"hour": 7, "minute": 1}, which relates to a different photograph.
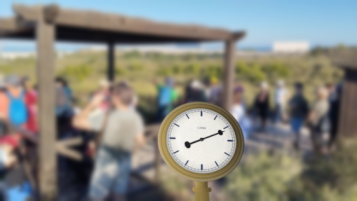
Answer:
{"hour": 8, "minute": 11}
